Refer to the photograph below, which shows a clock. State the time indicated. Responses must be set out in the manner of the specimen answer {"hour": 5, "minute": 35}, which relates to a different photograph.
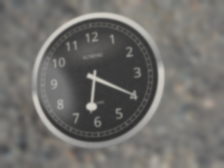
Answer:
{"hour": 6, "minute": 20}
